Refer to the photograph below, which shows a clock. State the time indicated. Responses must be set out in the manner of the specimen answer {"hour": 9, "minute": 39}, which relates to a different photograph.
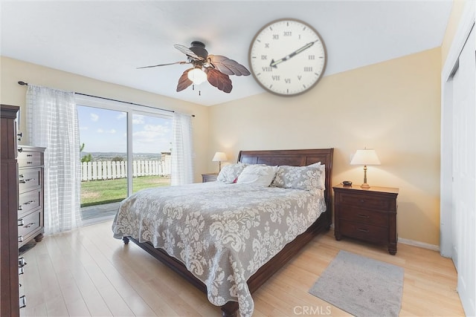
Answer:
{"hour": 8, "minute": 10}
